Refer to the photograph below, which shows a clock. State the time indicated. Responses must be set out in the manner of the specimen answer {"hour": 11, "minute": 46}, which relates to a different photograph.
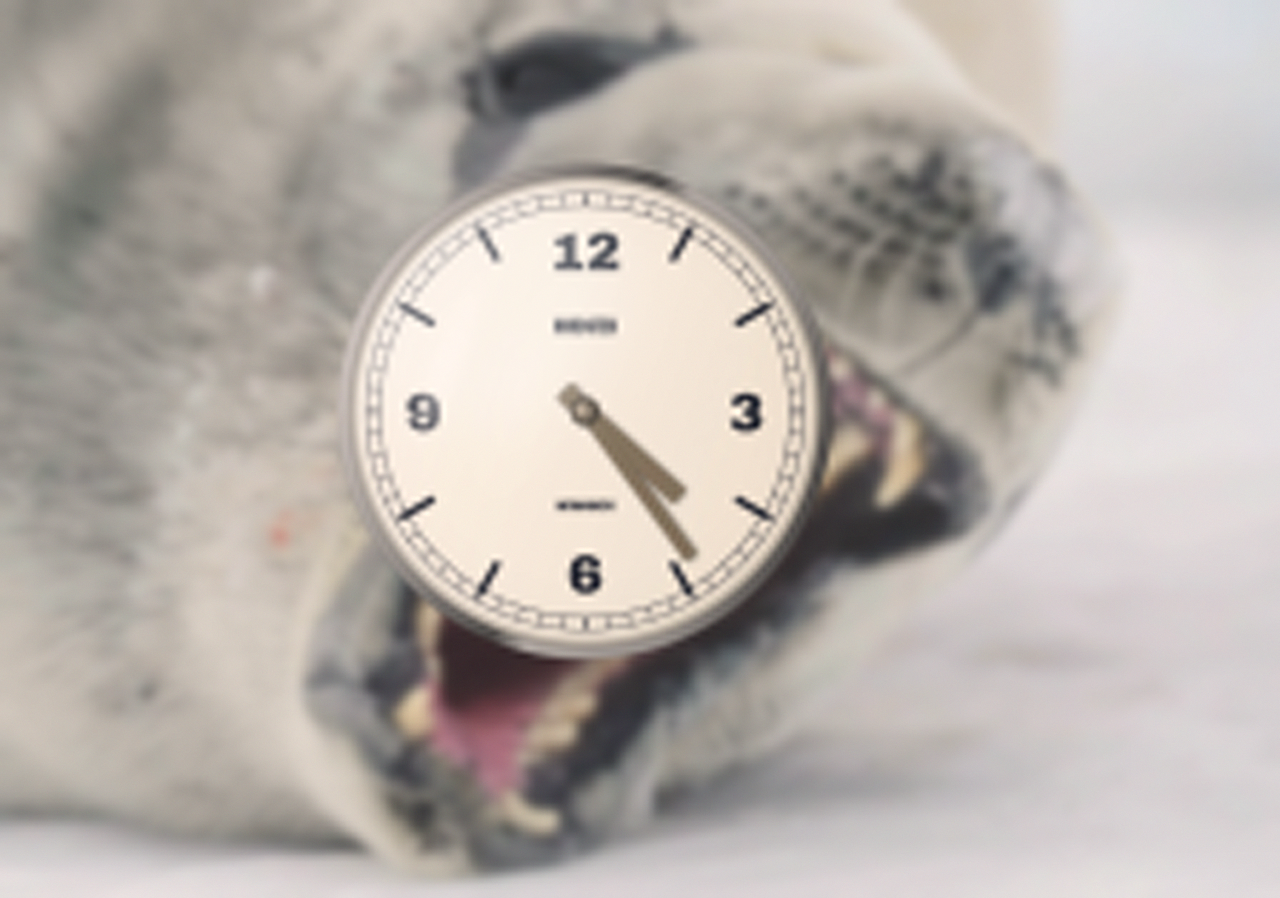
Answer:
{"hour": 4, "minute": 24}
